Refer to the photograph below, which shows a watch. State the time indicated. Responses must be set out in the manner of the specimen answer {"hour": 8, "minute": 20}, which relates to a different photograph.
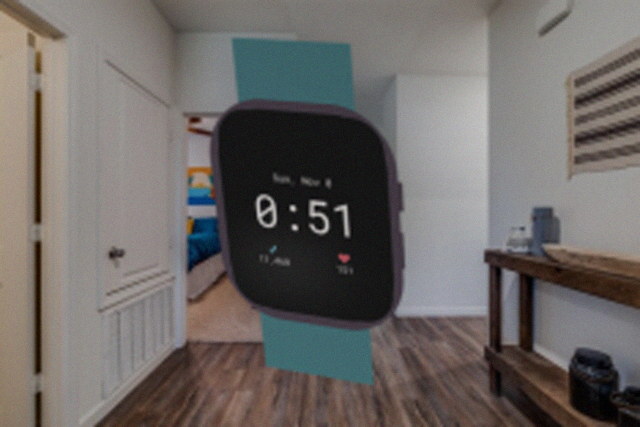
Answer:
{"hour": 0, "minute": 51}
